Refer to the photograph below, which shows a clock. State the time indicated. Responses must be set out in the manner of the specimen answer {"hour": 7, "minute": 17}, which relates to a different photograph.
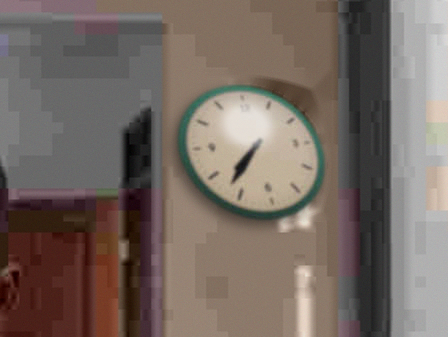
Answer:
{"hour": 7, "minute": 37}
